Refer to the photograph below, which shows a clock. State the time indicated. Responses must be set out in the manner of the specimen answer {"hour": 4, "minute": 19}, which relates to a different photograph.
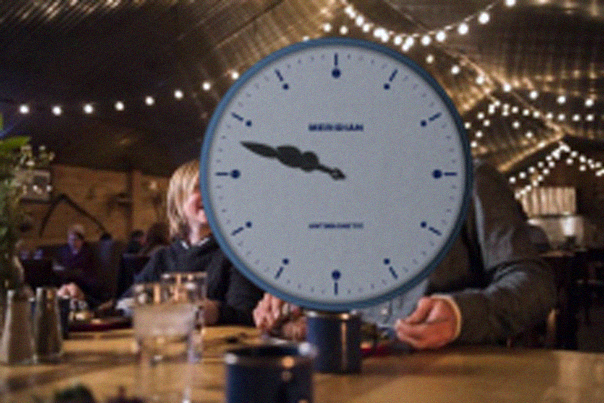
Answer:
{"hour": 9, "minute": 48}
